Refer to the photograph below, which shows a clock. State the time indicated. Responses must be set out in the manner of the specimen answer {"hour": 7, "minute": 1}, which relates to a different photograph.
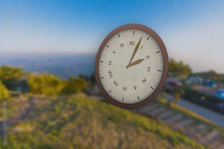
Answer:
{"hour": 2, "minute": 3}
